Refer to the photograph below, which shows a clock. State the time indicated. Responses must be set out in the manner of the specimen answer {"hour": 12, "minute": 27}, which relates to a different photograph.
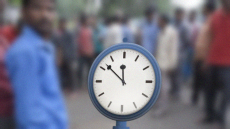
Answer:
{"hour": 11, "minute": 52}
